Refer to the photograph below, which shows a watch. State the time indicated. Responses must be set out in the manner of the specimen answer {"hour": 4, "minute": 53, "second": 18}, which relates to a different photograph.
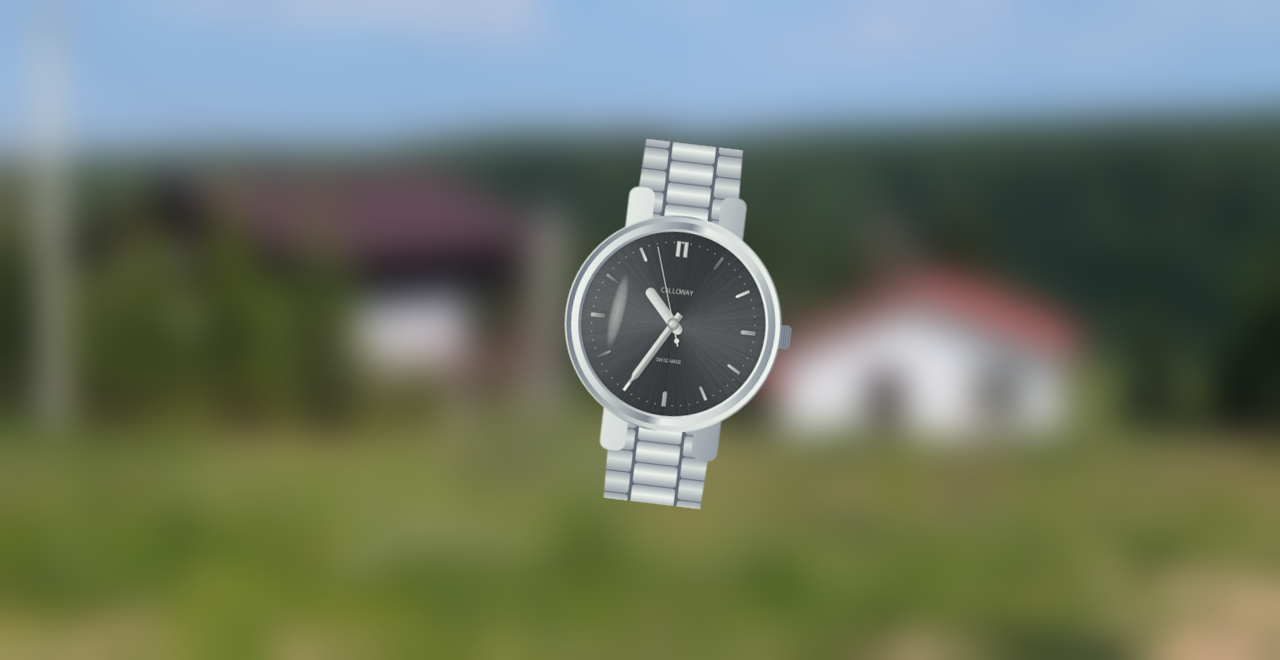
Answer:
{"hour": 10, "minute": 34, "second": 57}
